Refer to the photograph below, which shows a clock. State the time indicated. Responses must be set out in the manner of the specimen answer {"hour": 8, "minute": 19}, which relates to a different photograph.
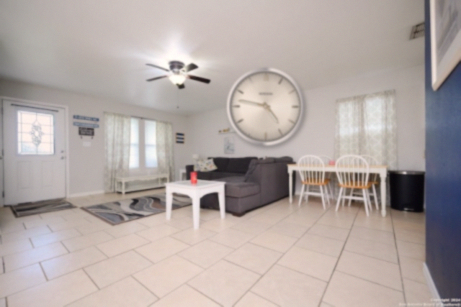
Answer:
{"hour": 4, "minute": 47}
